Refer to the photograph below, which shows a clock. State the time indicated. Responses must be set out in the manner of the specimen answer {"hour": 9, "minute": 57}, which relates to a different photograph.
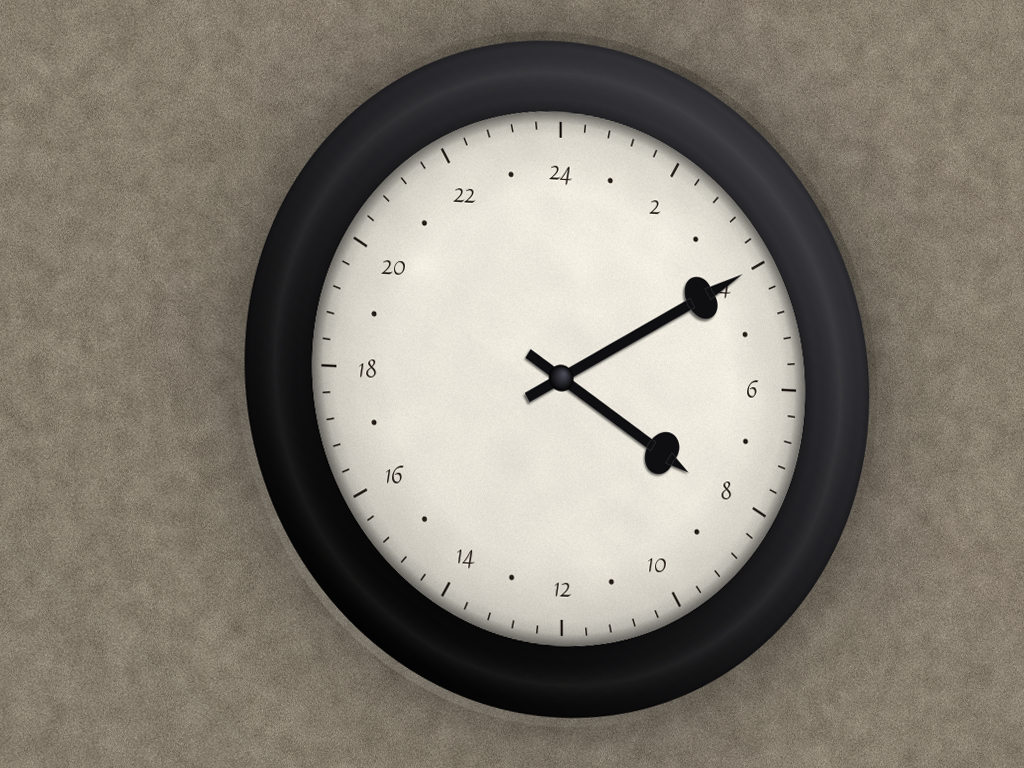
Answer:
{"hour": 8, "minute": 10}
